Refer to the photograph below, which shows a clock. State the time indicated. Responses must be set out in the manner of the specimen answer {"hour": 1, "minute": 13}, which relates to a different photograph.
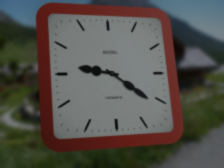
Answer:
{"hour": 9, "minute": 21}
